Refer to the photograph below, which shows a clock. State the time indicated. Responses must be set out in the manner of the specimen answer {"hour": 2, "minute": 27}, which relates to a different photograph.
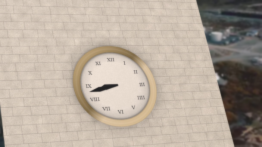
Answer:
{"hour": 8, "minute": 43}
